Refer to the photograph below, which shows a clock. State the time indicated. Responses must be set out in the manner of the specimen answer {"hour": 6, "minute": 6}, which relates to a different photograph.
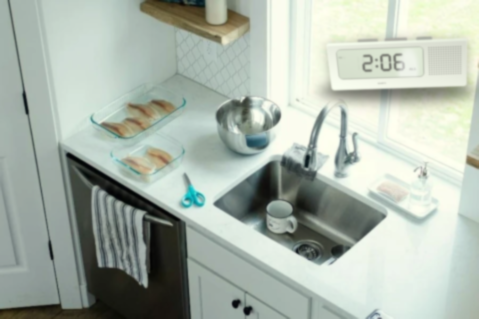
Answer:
{"hour": 2, "minute": 6}
